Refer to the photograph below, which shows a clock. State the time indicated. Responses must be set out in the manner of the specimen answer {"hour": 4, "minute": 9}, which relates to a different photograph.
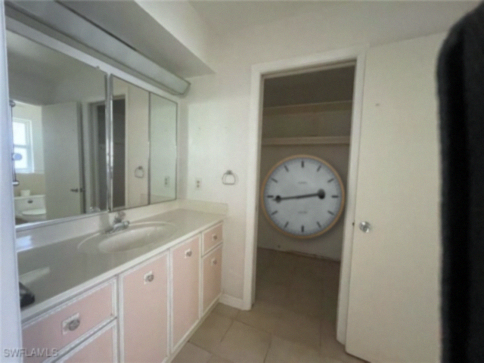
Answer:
{"hour": 2, "minute": 44}
